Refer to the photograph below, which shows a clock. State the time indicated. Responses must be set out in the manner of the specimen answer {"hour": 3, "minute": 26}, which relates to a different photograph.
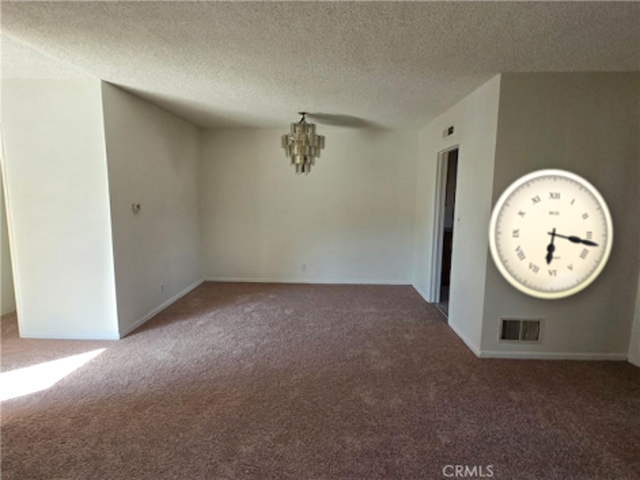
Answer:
{"hour": 6, "minute": 17}
